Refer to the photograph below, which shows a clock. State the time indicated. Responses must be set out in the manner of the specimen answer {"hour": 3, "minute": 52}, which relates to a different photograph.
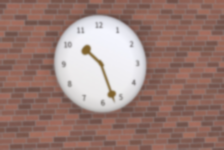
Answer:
{"hour": 10, "minute": 27}
